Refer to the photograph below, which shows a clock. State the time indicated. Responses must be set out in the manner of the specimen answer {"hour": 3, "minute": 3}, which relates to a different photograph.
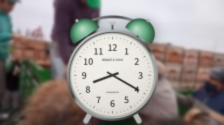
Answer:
{"hour": 8, "minute": 20}
